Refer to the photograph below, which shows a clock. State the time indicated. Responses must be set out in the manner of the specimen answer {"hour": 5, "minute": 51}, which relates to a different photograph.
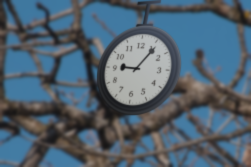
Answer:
{"hour": 9, "minute": 6}
